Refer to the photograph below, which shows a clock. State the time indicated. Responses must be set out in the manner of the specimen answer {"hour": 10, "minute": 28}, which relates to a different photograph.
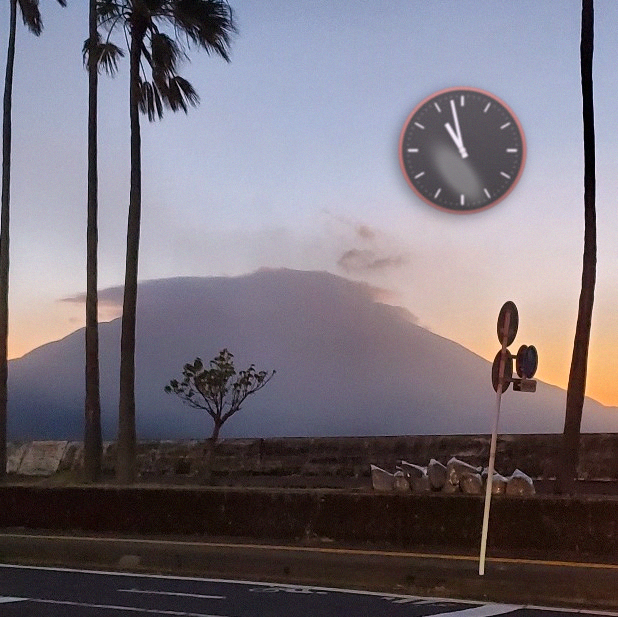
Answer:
{"hour": 10, "minute": 58}
